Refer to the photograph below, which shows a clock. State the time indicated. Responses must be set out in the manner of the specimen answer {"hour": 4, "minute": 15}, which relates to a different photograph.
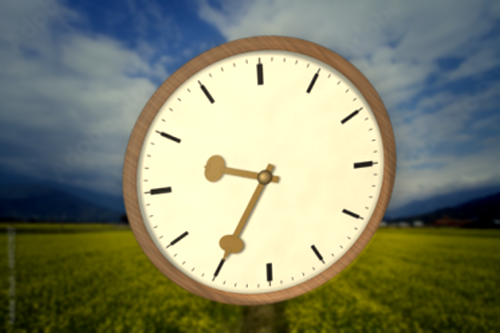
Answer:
{"hour": 9, "minute": 35}
